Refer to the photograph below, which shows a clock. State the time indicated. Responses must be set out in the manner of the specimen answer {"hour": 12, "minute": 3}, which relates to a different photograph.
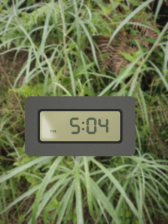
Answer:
{"hour": 5, "minute": 4}
